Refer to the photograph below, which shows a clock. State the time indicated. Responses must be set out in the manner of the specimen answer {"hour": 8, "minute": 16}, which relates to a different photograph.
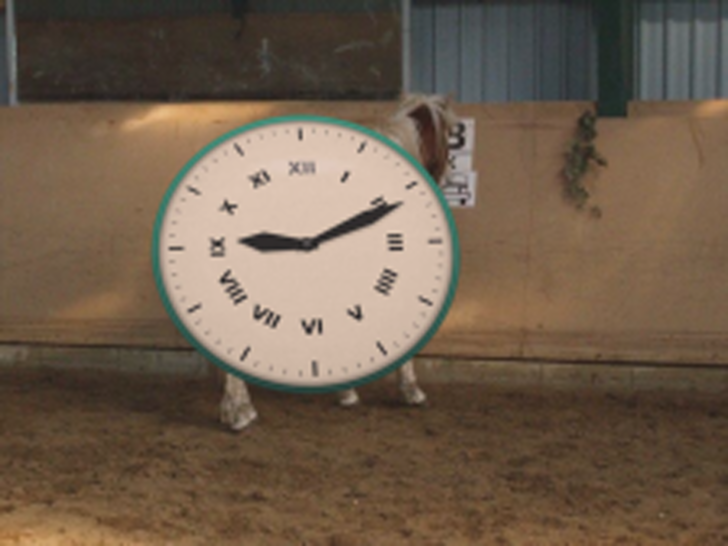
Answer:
{"hour": 9, "minute": 11}
